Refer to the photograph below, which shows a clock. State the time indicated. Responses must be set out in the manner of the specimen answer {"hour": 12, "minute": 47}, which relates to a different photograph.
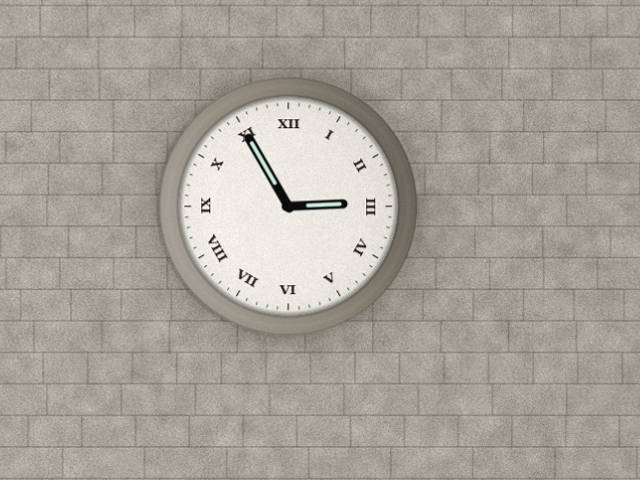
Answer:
{"hour": 2, "minute": 55}
